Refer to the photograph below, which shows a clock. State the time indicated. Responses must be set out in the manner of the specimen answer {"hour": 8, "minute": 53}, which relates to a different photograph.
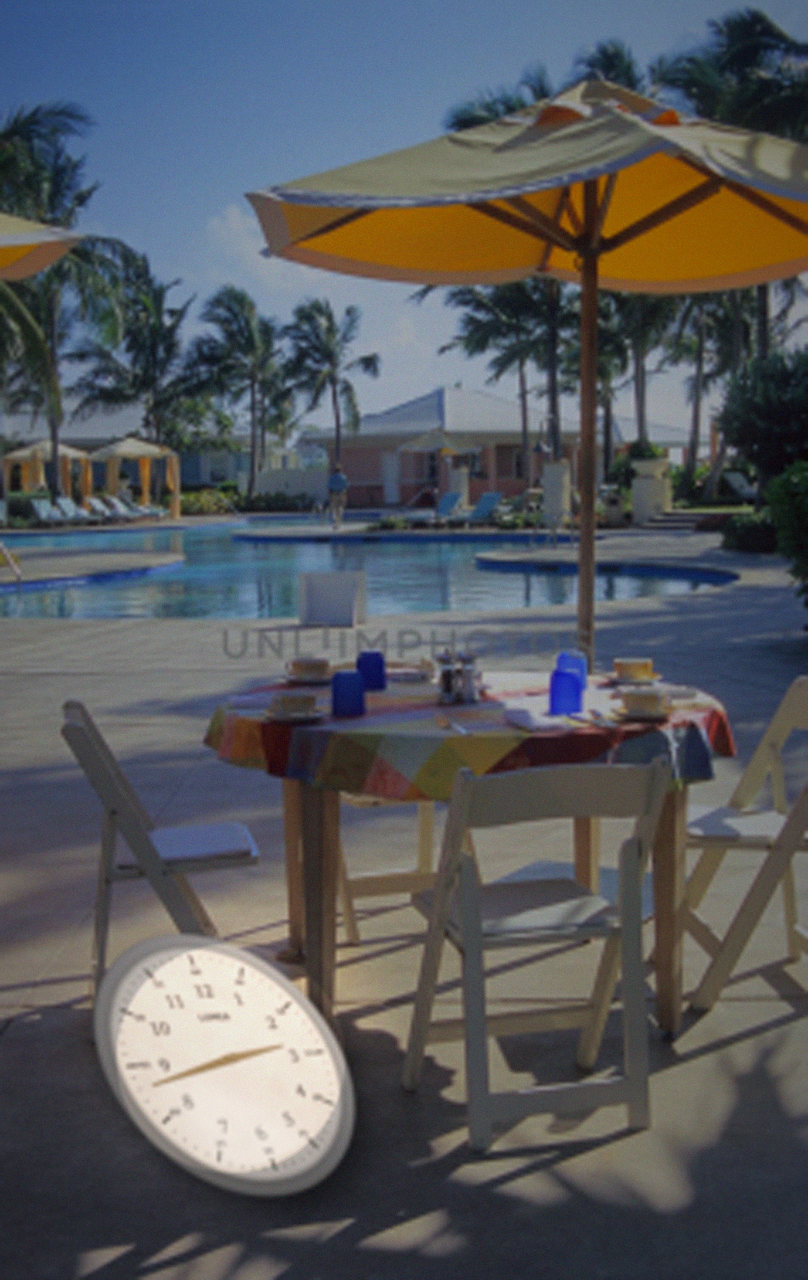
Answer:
{"hour": 2, "minute": 43}
